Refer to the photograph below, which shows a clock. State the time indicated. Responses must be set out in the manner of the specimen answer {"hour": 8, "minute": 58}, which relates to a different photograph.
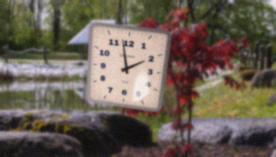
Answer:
{"hour": 1, "minute": 58}
